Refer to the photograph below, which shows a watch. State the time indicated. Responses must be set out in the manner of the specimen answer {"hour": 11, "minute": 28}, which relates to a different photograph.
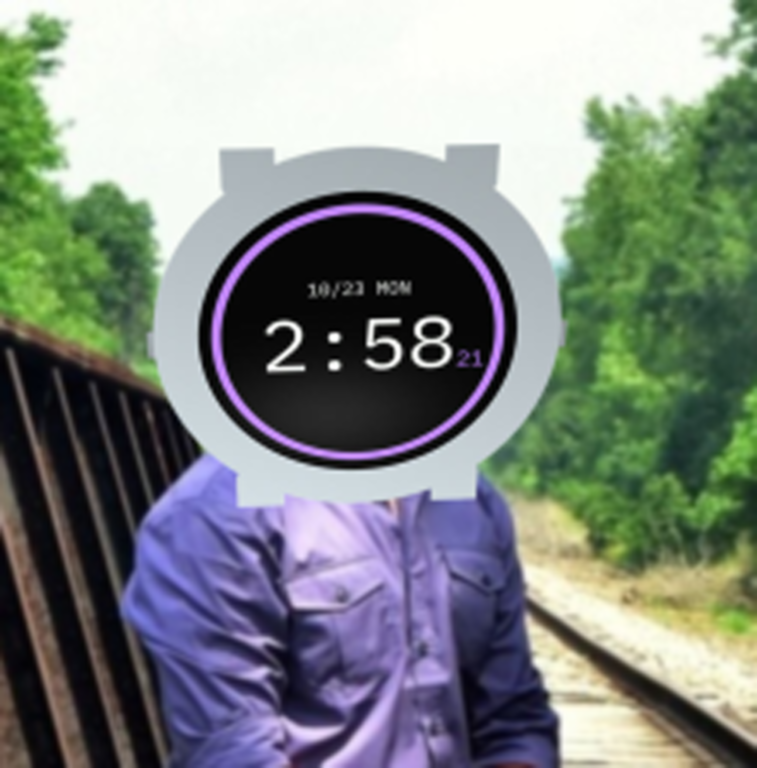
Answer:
{"hour": 2, "minute": 58}
